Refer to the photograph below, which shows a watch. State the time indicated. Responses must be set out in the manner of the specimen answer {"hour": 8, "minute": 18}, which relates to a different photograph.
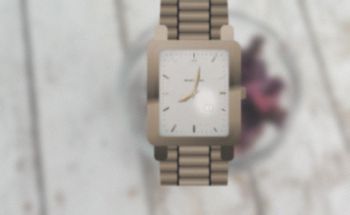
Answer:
{"hour": 8, "minute": 2}
